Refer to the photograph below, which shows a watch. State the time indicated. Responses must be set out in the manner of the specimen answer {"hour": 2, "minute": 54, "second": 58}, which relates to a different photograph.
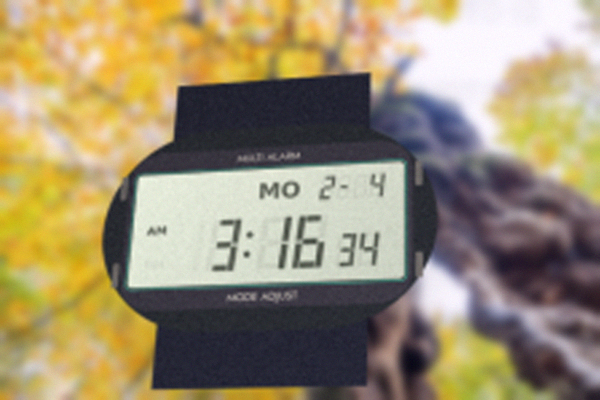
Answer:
{"hour": 3, "minute": 16, "second": 34}
